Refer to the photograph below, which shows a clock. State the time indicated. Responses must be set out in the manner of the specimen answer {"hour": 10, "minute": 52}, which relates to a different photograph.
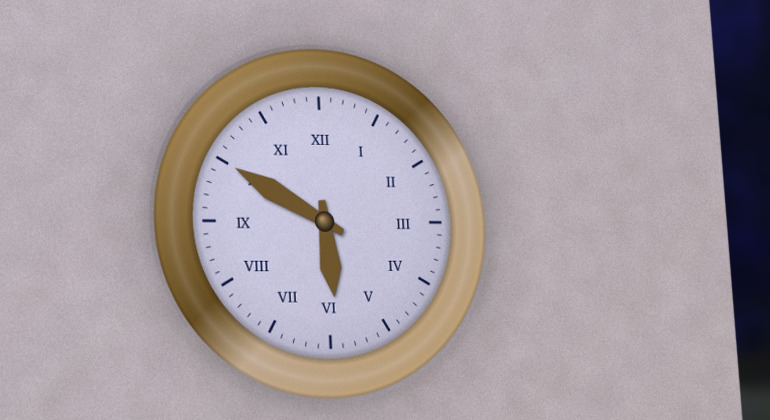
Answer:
{"hour": 5, "minute": 50}
